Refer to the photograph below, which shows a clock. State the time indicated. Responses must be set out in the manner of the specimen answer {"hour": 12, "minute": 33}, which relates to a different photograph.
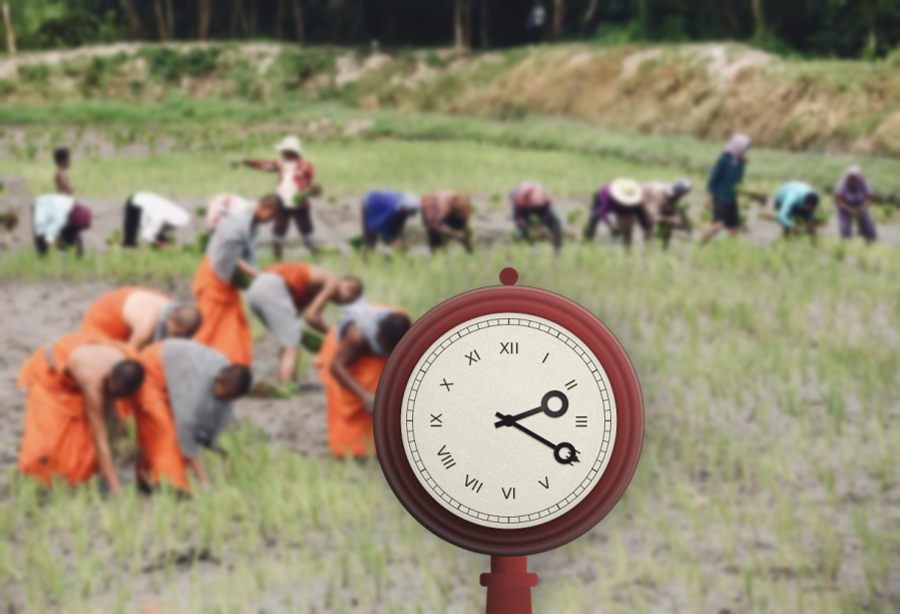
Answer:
{"hour": 2, "minute": 20}
